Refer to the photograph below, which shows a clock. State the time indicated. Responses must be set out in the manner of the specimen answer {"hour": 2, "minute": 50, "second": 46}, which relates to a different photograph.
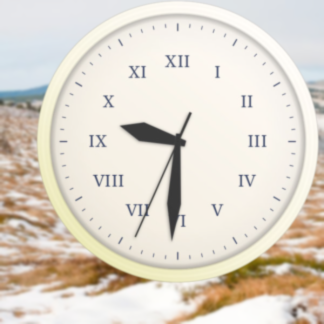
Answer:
{"hour": 9, "minute": 30, "second": 34}
